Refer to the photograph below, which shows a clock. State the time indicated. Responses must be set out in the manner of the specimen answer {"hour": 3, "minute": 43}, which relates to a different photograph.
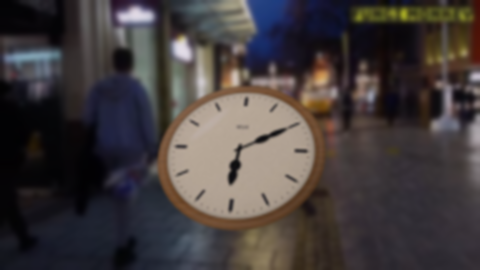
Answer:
{"hour": 6, "minute": 10}
